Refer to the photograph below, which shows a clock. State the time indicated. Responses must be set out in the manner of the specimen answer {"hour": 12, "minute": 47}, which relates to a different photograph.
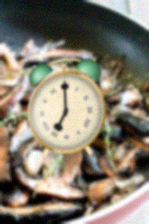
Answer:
{"hour": 7, "minute": 0}
